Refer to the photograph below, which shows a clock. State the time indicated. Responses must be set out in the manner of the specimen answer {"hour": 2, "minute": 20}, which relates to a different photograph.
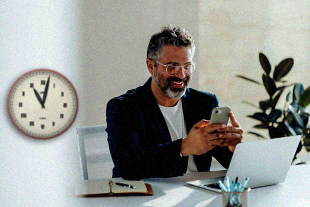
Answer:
{"hour": 11, "minute": 2}
